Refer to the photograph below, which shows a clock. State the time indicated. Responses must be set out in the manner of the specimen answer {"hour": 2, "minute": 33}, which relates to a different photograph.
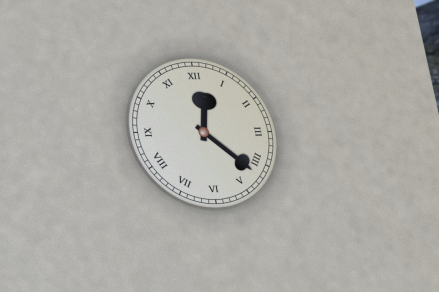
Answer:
{"hour": 12, "minute": 22}
